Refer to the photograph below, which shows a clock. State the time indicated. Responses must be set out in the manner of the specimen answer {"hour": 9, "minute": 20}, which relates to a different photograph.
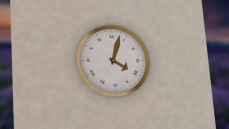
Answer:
{"hour": 4, "minute": 3}
